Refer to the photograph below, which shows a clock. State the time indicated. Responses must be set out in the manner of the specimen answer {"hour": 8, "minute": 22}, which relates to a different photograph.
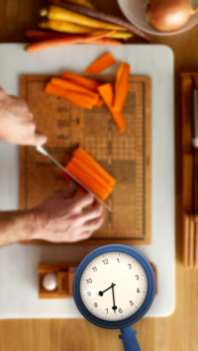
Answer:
{"hour": 8, "minute": 32}
